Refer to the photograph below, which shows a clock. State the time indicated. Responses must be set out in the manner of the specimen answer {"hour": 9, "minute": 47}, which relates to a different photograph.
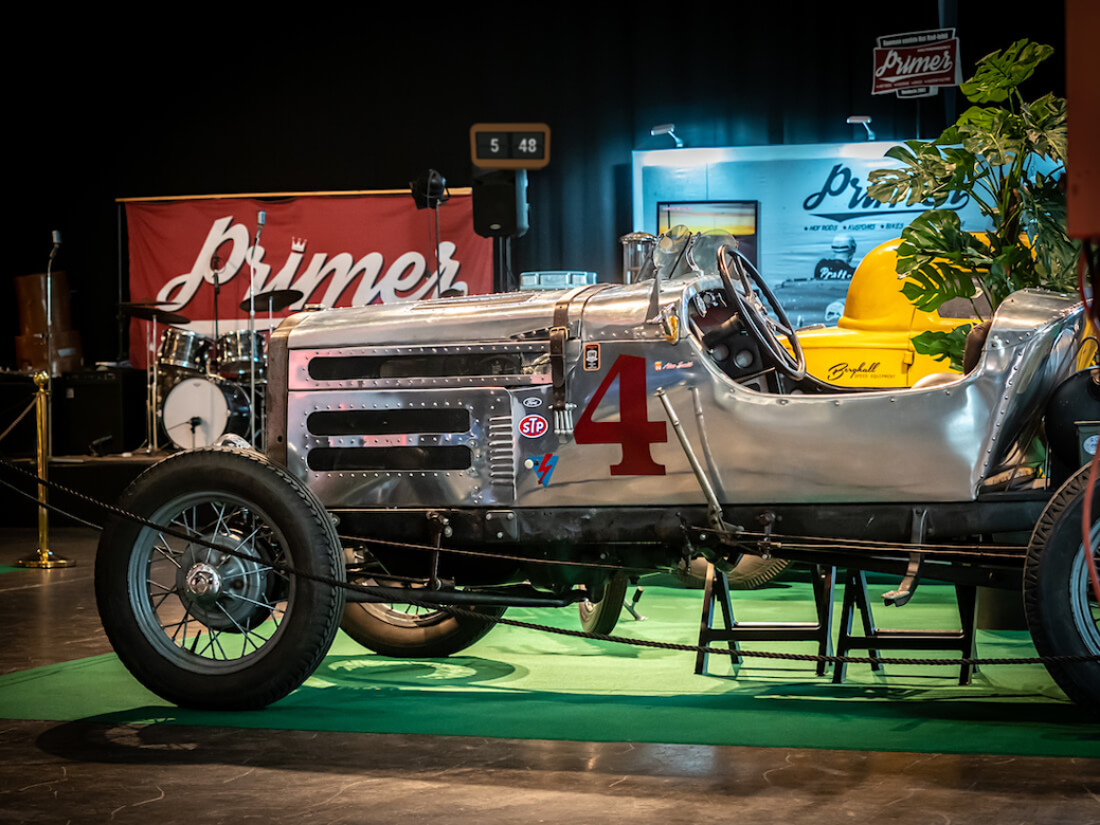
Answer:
{"hour": 5, "minute": 48}
